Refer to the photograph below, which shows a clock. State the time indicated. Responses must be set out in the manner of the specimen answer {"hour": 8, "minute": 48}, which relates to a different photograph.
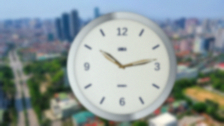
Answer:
{"hour": 10, "minute": 13}
